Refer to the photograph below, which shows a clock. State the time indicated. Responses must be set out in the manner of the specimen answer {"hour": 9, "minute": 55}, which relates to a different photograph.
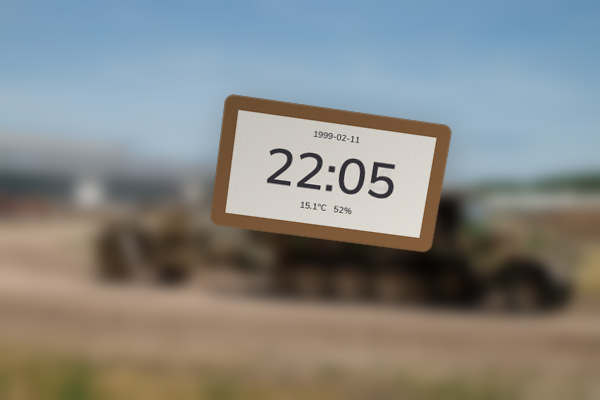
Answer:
{"hour": 22, "minute": 5}
